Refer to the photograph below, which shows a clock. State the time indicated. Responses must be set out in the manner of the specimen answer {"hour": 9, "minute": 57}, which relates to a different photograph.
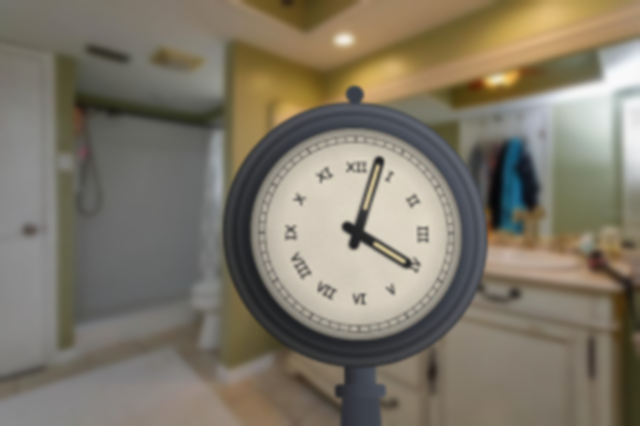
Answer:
{"hour": 4, "minute": 3}
